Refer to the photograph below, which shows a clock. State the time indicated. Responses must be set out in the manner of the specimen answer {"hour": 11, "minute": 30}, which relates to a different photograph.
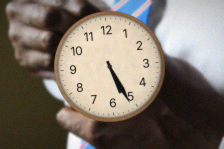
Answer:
{"hour": 5, "minute": 26}
